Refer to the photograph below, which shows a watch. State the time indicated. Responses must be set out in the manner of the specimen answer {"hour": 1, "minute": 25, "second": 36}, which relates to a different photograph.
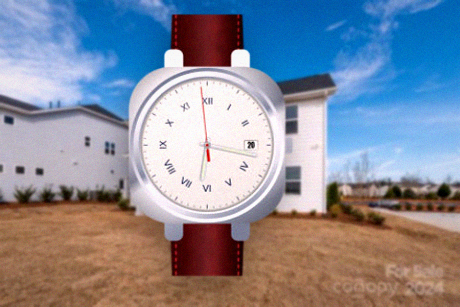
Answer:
{"hour": 6, "minute": 16, "second": 59}
